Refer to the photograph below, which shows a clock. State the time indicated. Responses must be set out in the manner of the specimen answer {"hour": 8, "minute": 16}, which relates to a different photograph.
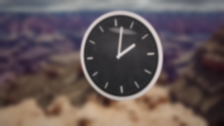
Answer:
{"hour": 2, "minute": 2}
